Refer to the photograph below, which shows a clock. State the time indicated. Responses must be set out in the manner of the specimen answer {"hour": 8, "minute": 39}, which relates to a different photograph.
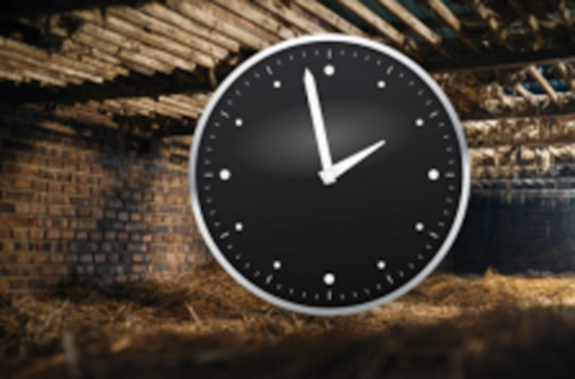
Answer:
{"hour": 1, "minute": 58}
